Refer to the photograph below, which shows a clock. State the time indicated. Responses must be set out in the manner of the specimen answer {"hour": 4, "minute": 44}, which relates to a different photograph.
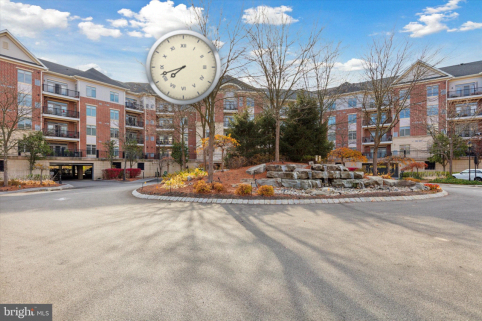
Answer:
{"hour": 7, "minute": 42}
